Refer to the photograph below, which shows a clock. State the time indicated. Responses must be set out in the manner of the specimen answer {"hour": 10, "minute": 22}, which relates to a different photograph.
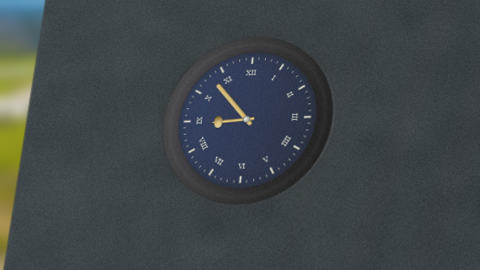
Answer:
{"hour": 8, "minute": 53}
